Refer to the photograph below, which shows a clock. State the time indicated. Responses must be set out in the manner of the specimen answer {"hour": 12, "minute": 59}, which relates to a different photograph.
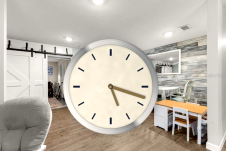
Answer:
{"hour": 5, "minute": 18}
